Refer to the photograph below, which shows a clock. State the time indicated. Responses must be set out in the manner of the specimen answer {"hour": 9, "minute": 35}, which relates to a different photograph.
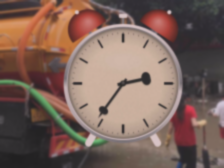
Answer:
{"hour": 2, "minute": 36}
